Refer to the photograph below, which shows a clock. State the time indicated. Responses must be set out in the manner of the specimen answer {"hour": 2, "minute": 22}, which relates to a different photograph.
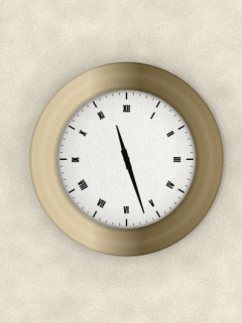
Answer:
{"hour": 11, "minute": 27}
